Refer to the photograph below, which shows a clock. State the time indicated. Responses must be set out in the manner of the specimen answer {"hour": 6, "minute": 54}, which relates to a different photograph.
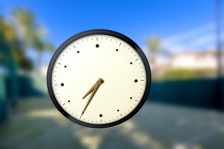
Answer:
{"hour": 7, "minute": 35}
